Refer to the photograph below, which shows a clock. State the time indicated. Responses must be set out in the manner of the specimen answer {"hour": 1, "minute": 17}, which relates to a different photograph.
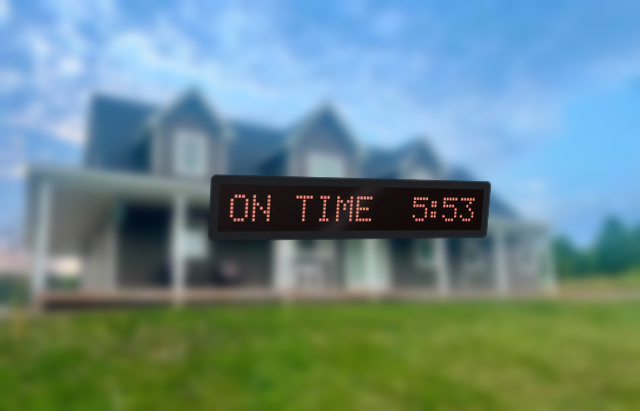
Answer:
{"hour": 5, "minute": 53}
